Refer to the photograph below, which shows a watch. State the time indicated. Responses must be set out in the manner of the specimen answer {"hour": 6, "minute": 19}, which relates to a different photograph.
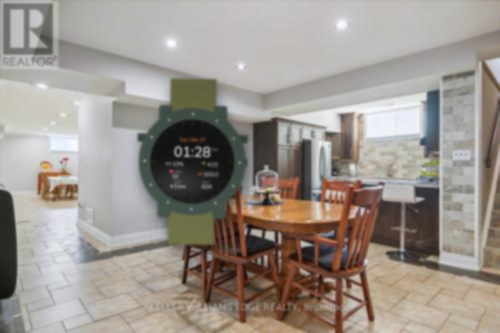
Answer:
{"hour": 1, "minute": 28}
